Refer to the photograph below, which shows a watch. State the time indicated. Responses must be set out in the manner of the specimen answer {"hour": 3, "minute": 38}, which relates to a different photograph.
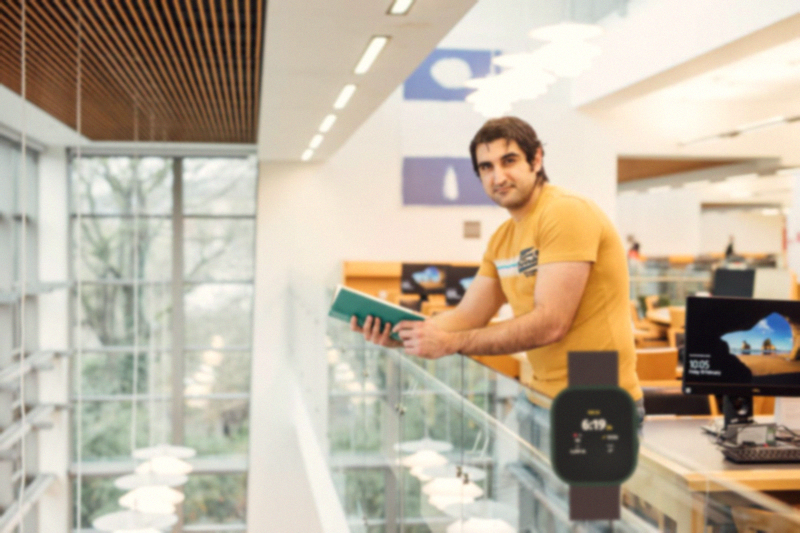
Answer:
{"hour": 6, "minute": 19}
